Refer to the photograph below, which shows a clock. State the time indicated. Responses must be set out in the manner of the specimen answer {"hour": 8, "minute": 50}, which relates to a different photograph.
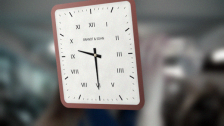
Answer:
{"hour": 9, "minute": 30}
